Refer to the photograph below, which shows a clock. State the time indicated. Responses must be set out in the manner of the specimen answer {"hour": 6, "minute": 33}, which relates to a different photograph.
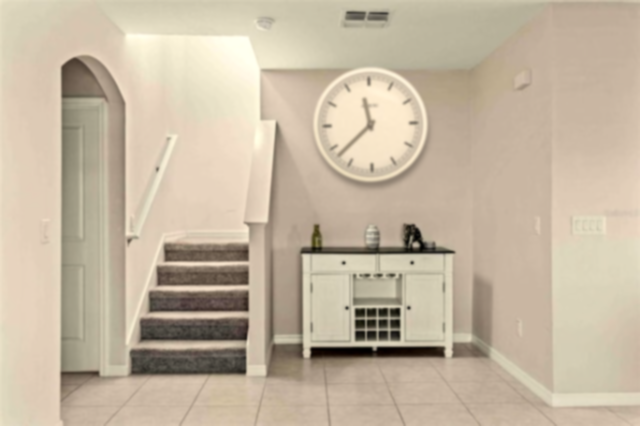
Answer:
{"hour": 11, "minute": 38}
